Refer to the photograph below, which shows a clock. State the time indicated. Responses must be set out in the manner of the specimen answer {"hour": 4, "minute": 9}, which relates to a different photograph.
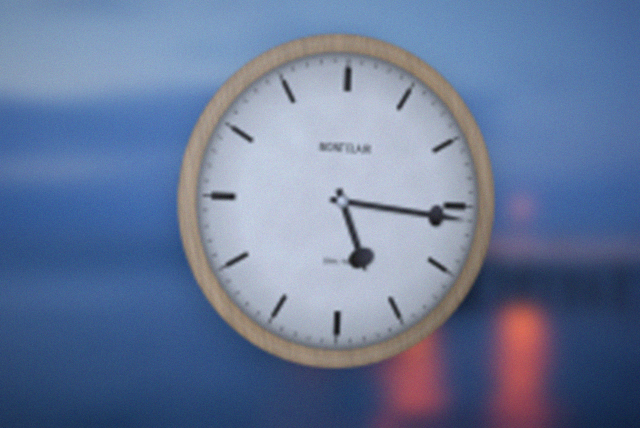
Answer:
{"hour": 5, "minute": 16}
